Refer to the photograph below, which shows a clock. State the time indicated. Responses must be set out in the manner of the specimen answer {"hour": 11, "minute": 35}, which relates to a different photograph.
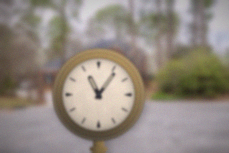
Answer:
{"hour": 11, "minute": 6}
